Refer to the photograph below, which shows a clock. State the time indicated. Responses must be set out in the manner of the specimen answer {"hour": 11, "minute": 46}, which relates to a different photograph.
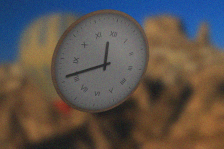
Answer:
{"hour": 11, "minute": 41}
